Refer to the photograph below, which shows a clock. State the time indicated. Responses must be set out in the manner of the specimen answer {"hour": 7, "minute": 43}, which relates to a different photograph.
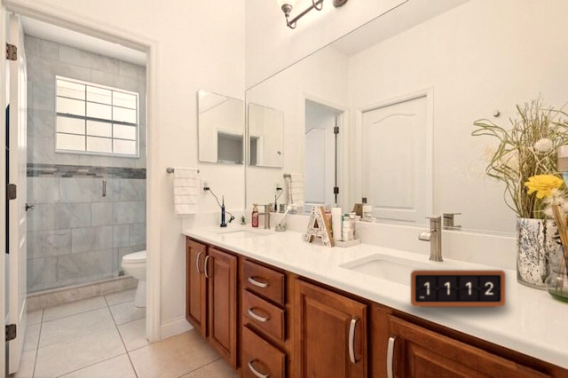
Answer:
{"hour": 11, "minute": 12}
